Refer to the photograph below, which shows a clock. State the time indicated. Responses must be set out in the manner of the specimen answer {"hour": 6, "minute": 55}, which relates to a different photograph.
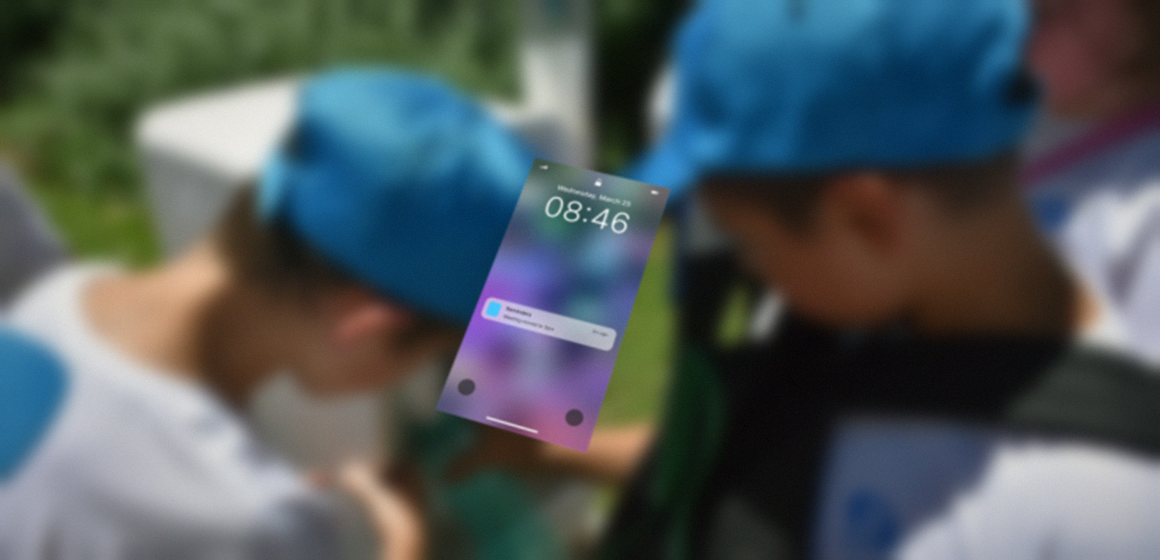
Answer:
{"hour": 8, "minute": 46}
